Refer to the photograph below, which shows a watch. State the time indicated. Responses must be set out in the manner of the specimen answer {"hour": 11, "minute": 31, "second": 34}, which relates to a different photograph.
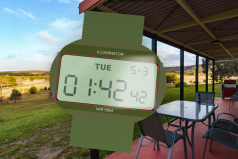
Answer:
{"hour": 1, "minute": 42, "second": 42}
